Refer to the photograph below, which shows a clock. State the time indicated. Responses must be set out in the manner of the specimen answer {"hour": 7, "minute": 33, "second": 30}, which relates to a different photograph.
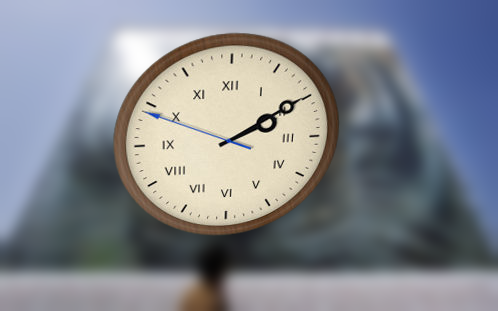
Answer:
{"hour": 2, "minute": 9, "second": 49}
